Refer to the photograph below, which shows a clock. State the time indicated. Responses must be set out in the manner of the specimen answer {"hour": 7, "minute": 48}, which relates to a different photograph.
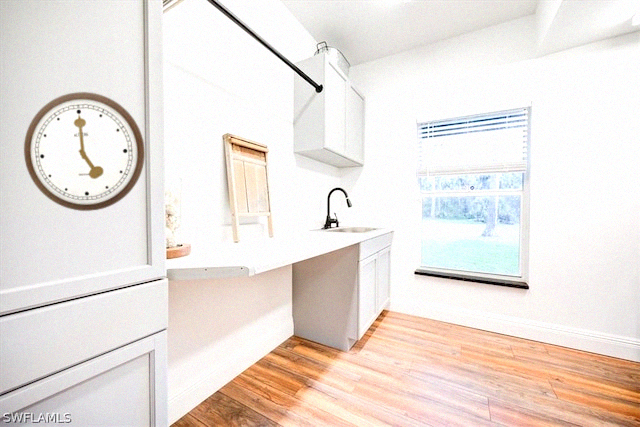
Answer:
{"hour": 5, "minute": 0}
